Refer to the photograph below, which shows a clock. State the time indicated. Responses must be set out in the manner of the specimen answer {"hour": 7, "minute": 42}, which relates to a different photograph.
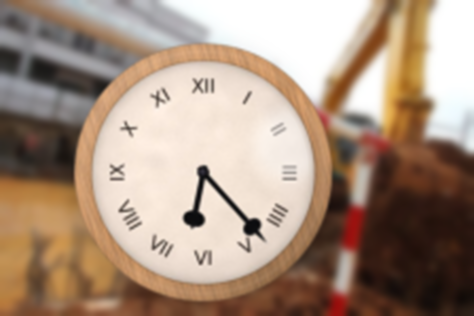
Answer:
{"hour": 6, "minute": 23}
